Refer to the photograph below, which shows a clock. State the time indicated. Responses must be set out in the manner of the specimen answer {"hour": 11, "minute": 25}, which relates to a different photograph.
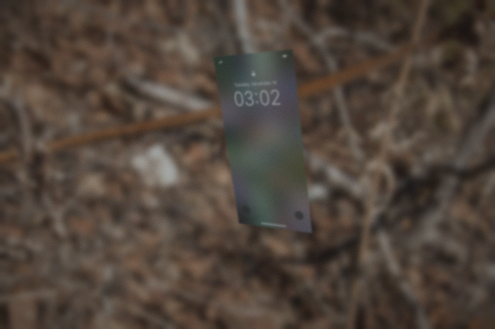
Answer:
{"hour": 3, "minute": 2}
